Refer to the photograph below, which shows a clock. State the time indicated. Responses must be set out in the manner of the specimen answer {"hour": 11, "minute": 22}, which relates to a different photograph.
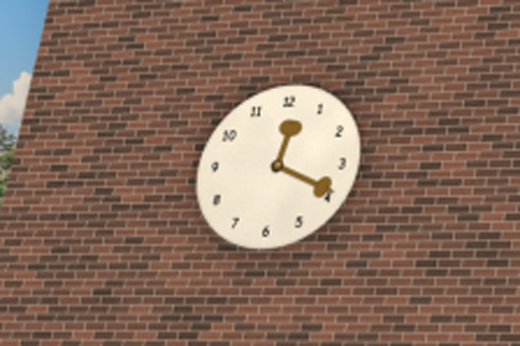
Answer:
{"hour": 12, "minute": 19}
